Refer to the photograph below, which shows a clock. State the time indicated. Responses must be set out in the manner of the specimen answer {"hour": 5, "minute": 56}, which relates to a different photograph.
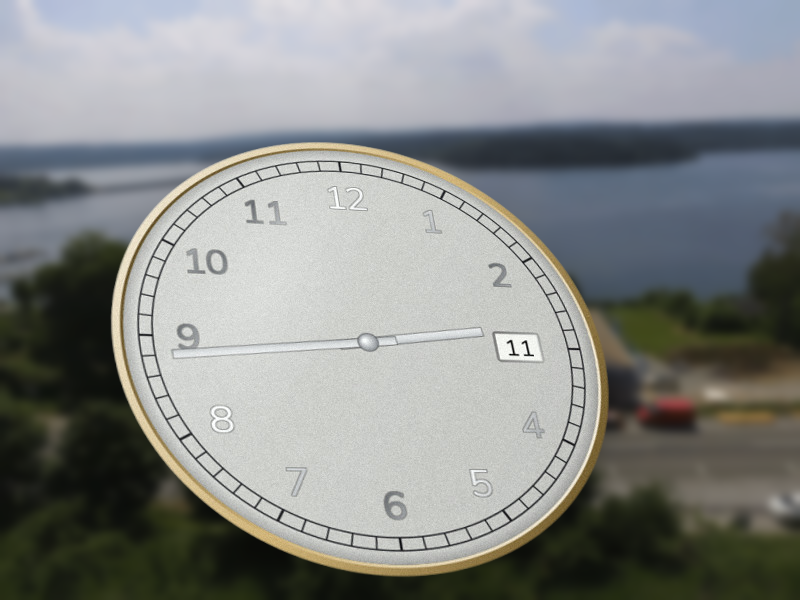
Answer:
{"hour": 2, "minute": 44}
